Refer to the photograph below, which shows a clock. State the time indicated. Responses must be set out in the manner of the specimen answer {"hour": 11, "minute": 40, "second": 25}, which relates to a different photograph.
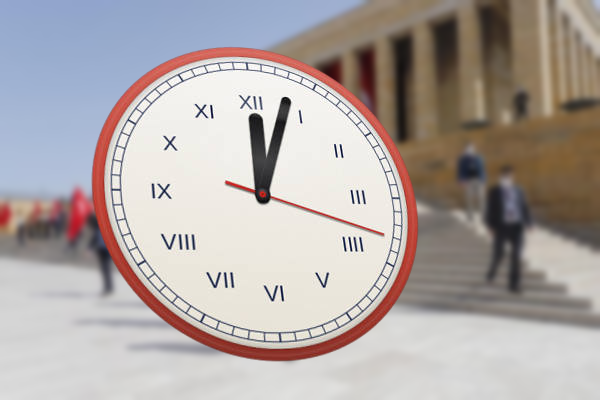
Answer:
{"hour": 12, "minute": 3, "second": 18}
